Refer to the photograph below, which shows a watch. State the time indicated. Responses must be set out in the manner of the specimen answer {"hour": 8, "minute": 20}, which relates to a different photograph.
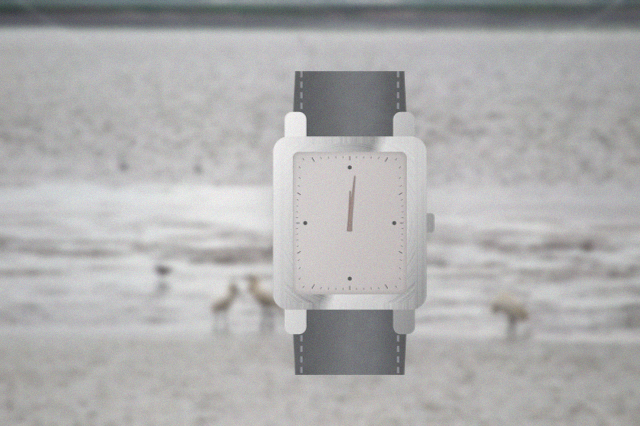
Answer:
{"hour": 12, "minute": 1}
